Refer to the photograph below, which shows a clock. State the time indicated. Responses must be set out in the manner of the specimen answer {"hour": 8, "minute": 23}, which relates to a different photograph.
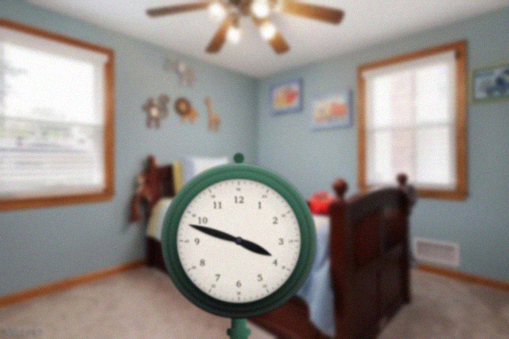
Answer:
{"hour": 3, "minute": 48}
